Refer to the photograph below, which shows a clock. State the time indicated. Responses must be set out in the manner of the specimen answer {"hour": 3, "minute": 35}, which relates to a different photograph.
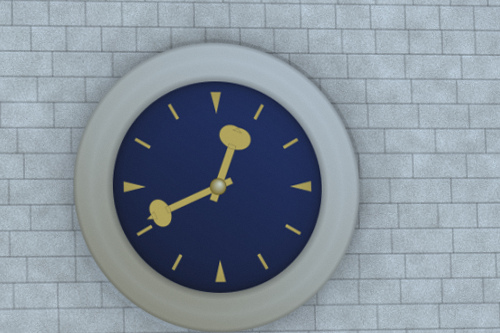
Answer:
{"hour": 12, "minute": 41}
